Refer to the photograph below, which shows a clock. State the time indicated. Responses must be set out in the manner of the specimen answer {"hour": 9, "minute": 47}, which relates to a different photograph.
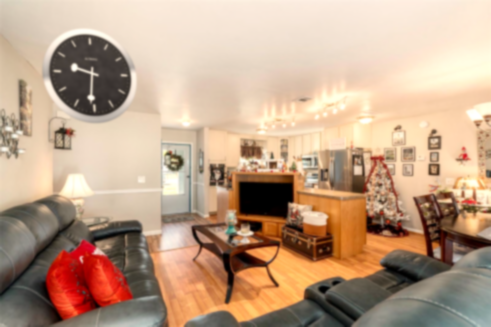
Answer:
{"hour": 9, "minute": 31}
